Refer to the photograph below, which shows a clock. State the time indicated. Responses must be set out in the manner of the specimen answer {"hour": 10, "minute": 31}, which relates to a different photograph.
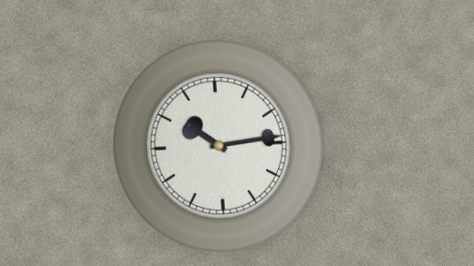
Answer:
{"hour": 10, "minute": 14}
